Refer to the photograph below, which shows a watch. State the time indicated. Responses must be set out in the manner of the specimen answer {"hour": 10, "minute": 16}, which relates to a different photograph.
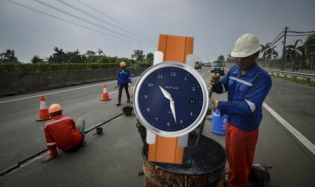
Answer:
{"hour": 10, "minute": 27}
